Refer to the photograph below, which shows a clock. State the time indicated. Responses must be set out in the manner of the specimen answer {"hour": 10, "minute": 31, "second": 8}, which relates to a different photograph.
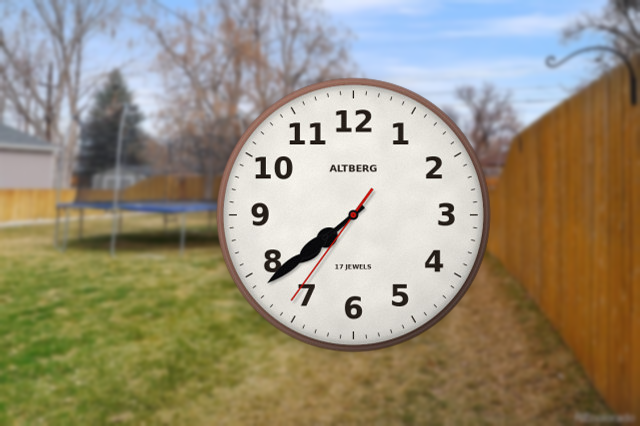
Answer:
{"hour": 7, "minute": 38, "second": 36}
